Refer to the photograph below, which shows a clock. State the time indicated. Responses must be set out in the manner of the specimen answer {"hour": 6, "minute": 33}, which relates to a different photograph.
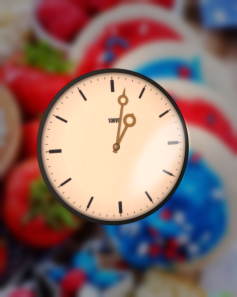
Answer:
{"hour": 1, "minute": 2}
